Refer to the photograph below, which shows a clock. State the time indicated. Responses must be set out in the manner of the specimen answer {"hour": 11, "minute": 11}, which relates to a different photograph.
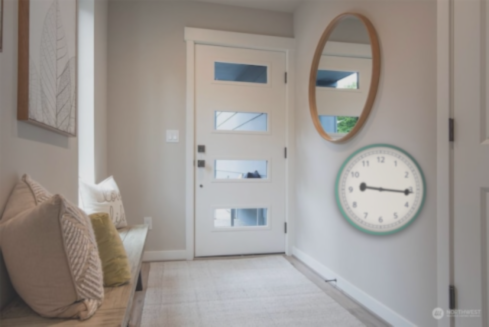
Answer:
{"hour": 9, "minute": 16}
